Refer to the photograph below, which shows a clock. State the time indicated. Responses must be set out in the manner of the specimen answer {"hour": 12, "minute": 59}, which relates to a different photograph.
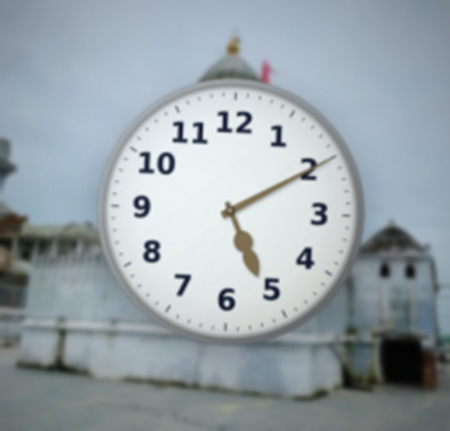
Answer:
{"hour": 5, "minute": 10}
